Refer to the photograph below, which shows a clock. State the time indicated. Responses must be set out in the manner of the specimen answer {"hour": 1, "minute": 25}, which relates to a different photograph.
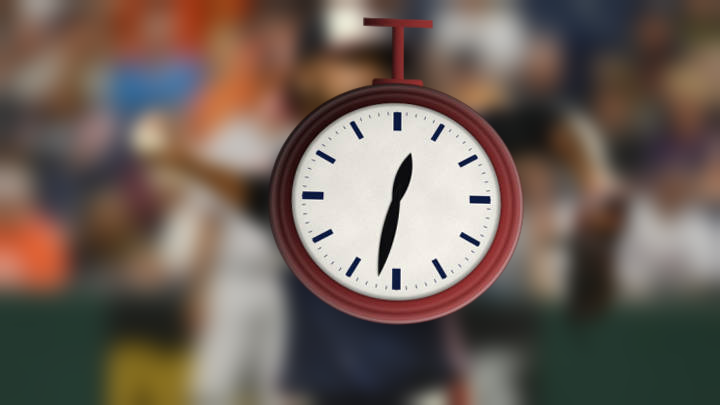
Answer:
{"hour": 12, "minute": 32}
